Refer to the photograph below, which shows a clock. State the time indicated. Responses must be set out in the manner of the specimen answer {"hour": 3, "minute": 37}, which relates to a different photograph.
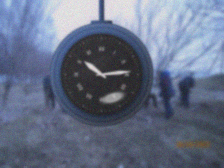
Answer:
{"hour": 10, "minute": 14}
